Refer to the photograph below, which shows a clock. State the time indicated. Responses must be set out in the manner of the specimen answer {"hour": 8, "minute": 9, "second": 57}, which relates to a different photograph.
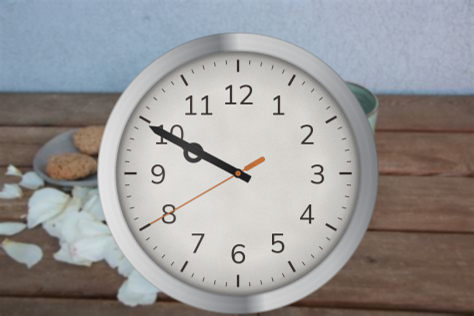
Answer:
{"hour": 9, "minute": 49, "second": 40}
